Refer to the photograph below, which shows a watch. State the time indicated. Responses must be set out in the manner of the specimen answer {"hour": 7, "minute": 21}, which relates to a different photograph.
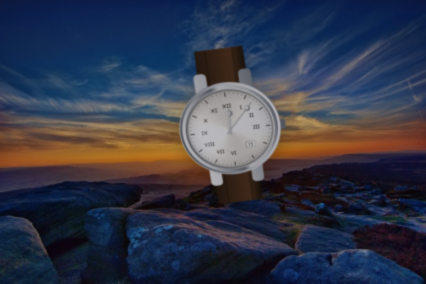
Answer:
{"hour": 12, "minute": 7}
